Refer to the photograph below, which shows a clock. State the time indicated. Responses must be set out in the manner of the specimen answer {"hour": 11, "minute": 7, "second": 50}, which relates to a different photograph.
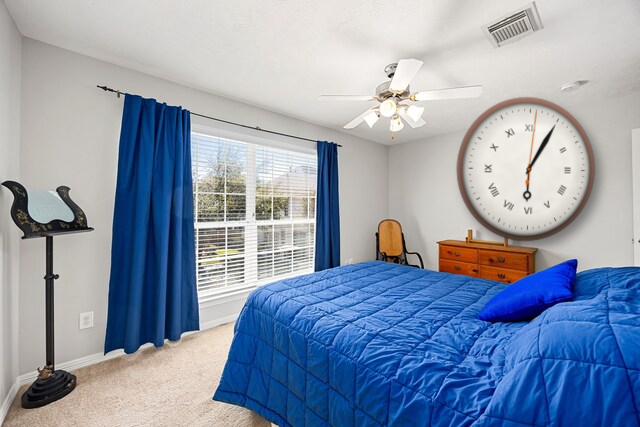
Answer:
{"hour": 6, "minute": 5, "second": 1}
